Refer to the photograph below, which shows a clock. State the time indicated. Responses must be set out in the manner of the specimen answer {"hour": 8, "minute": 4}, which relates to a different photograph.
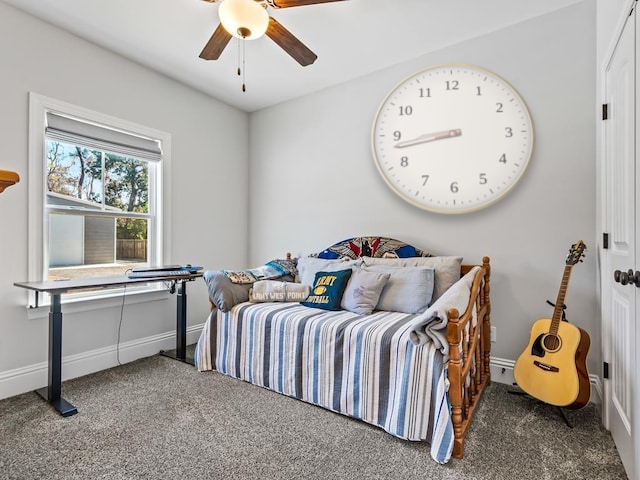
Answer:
{"hour": 8, "minute": 43}
